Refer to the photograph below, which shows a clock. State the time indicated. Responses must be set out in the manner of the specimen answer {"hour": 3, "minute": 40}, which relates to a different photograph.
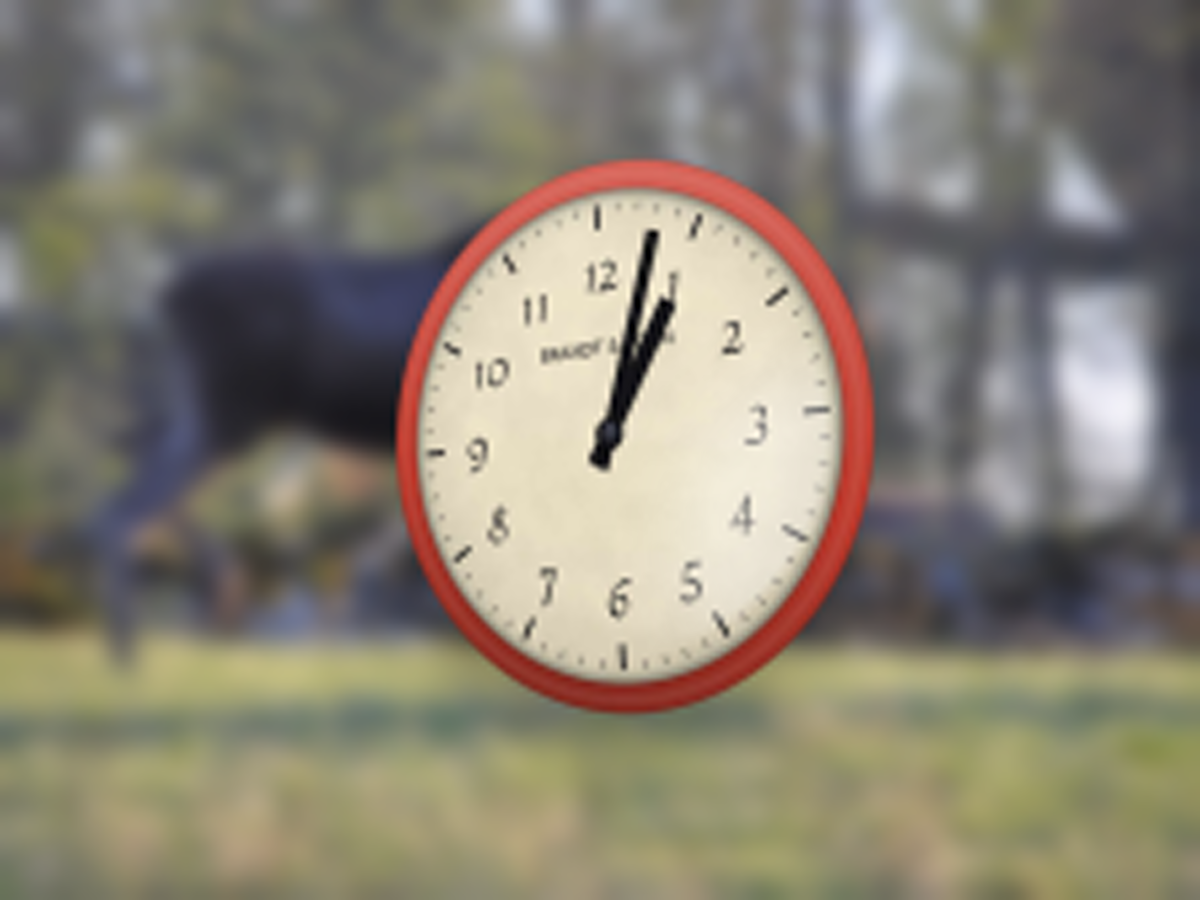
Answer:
{"hour": 1, "minute": 3}
